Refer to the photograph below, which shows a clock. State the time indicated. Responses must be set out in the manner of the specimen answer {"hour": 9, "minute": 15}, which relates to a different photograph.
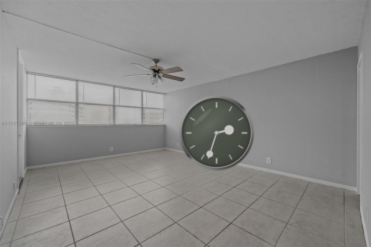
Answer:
{"hour": 2, "minute": 33}
